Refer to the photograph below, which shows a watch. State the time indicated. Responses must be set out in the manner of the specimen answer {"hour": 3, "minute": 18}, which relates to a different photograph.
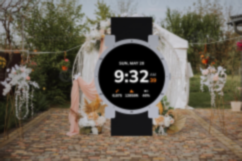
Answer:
{"hour": 9, "minute": 32}
